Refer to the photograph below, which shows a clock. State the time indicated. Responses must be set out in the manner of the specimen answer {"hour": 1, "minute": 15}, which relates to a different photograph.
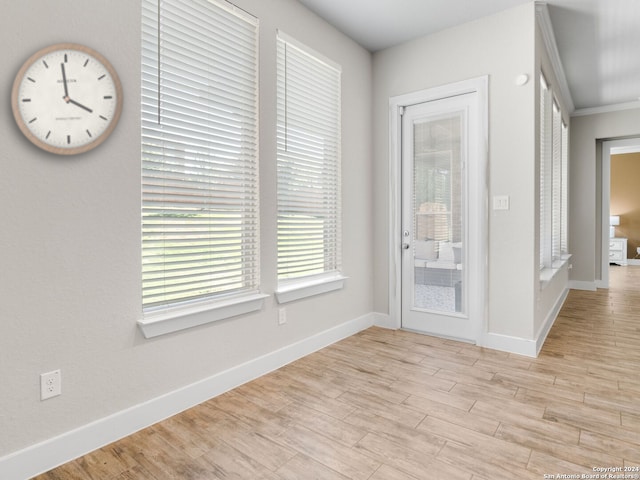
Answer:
{"hour": 3, "minute": 59}
